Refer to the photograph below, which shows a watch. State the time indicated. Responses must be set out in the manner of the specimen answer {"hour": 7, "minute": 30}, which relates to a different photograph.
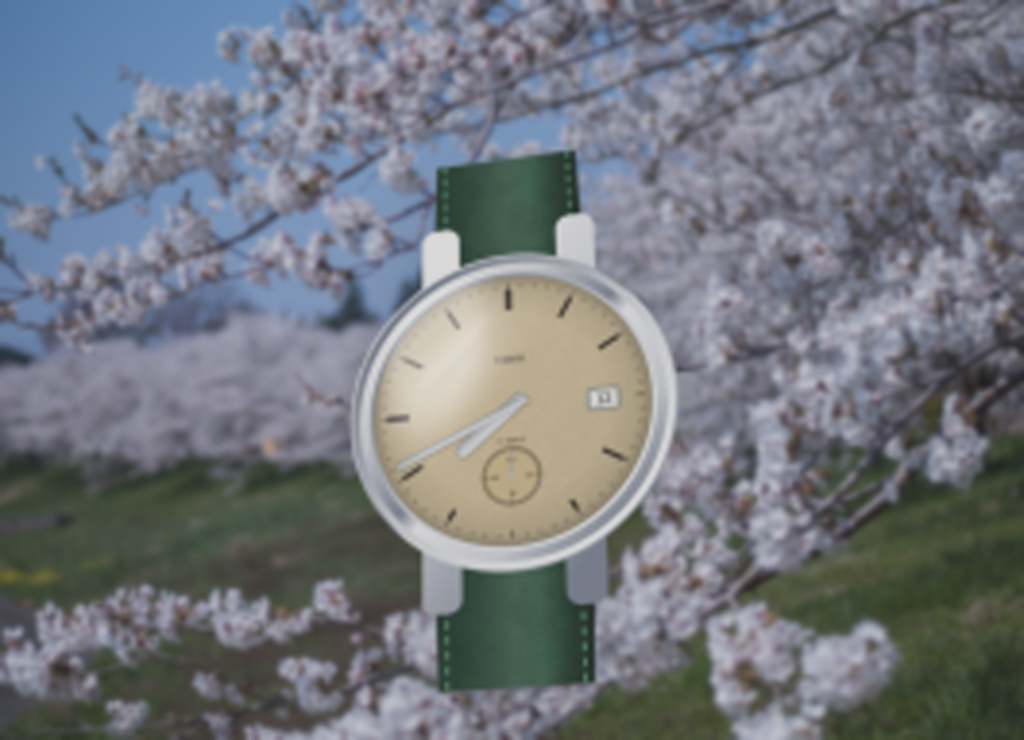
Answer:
{"hour": 7, "minute": 41}
